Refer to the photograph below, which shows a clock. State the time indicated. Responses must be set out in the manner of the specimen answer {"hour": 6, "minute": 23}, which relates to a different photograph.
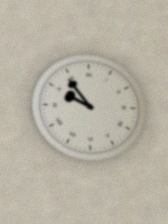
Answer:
{"hour": 9, "minute": 54}
